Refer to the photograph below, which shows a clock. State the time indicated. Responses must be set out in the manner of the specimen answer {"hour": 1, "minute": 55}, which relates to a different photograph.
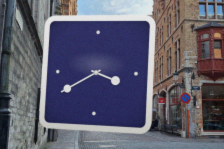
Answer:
{"hour": 3, "minute": 40}
